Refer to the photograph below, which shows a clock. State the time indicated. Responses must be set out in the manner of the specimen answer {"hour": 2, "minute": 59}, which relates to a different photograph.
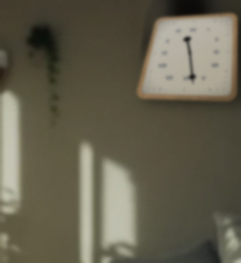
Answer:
{"hour": 11, "minute": 28}
